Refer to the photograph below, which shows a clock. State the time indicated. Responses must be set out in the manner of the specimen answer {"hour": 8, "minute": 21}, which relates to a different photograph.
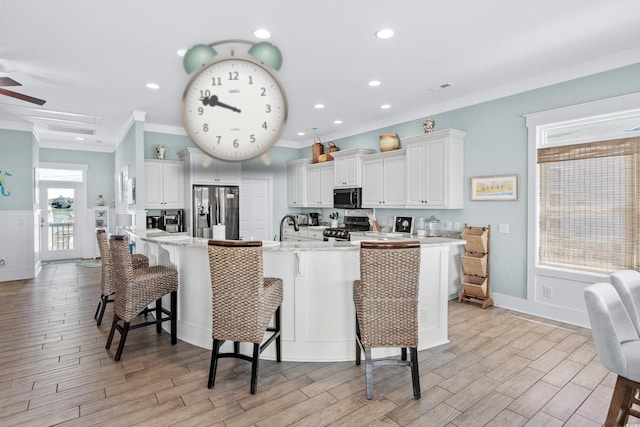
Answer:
{"hour": 9, "minute": 48}
